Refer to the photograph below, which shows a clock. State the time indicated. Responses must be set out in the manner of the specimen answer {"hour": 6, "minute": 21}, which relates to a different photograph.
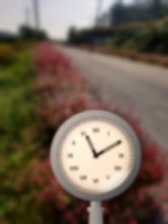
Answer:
{"hour": 11, "minute": 10}
